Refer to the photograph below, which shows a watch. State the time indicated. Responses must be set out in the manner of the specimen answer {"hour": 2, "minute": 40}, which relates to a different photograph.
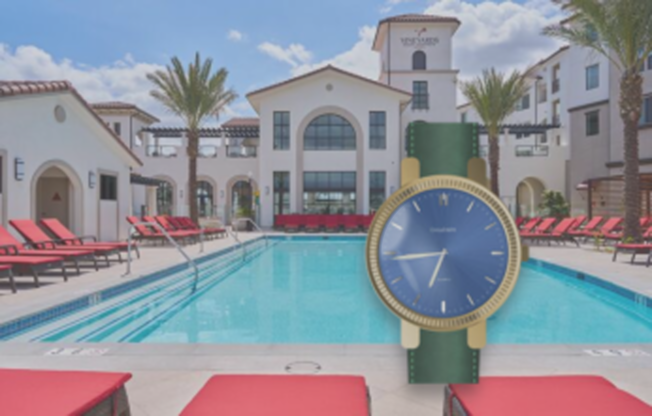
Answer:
{"hour": 6, "minute": 44}
